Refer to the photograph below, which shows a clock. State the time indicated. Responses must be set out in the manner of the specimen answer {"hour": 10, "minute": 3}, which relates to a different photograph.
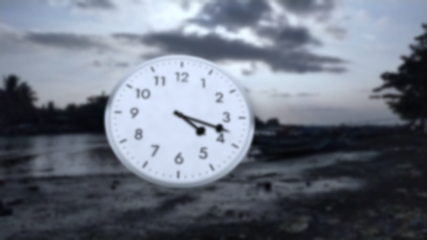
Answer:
{"hour": 4, "minute": 18}
